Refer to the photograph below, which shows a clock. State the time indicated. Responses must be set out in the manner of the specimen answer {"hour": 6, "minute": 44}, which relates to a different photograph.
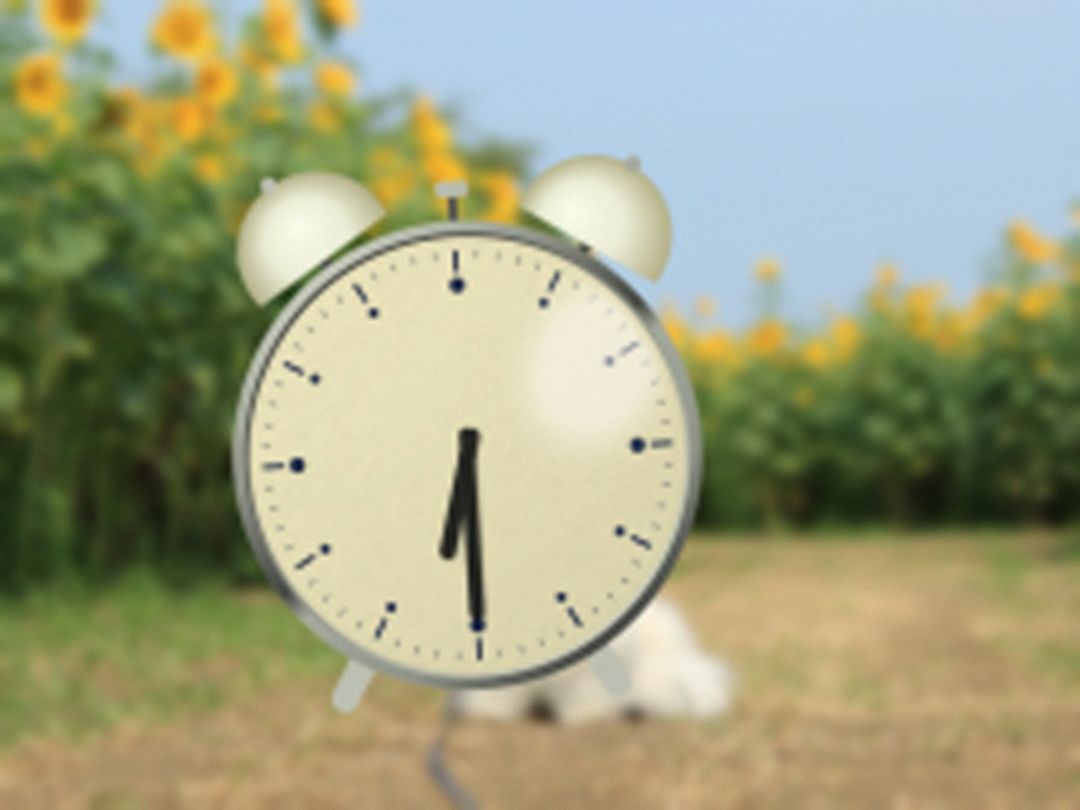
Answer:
{"hour": 6, "minute": 30}
